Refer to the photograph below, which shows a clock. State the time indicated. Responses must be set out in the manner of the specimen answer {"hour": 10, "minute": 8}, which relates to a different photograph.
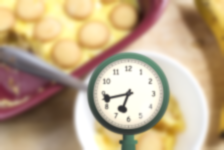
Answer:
{"hour": 6, "minute": 43}
